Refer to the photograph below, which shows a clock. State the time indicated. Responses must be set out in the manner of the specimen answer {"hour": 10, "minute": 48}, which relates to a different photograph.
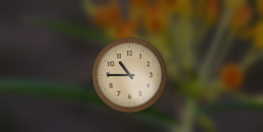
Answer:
{"hour": 10, "minute": 45}
